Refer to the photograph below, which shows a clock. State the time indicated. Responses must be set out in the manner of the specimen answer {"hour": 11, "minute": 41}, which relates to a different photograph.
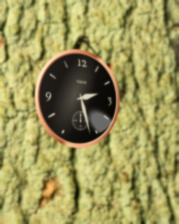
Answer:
{"hour": 2, "minute": 27}
